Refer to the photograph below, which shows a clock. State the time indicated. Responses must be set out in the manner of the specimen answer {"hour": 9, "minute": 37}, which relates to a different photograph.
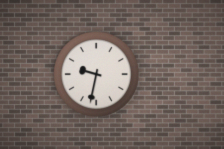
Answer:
{"hour": 9, "minute": 32}
